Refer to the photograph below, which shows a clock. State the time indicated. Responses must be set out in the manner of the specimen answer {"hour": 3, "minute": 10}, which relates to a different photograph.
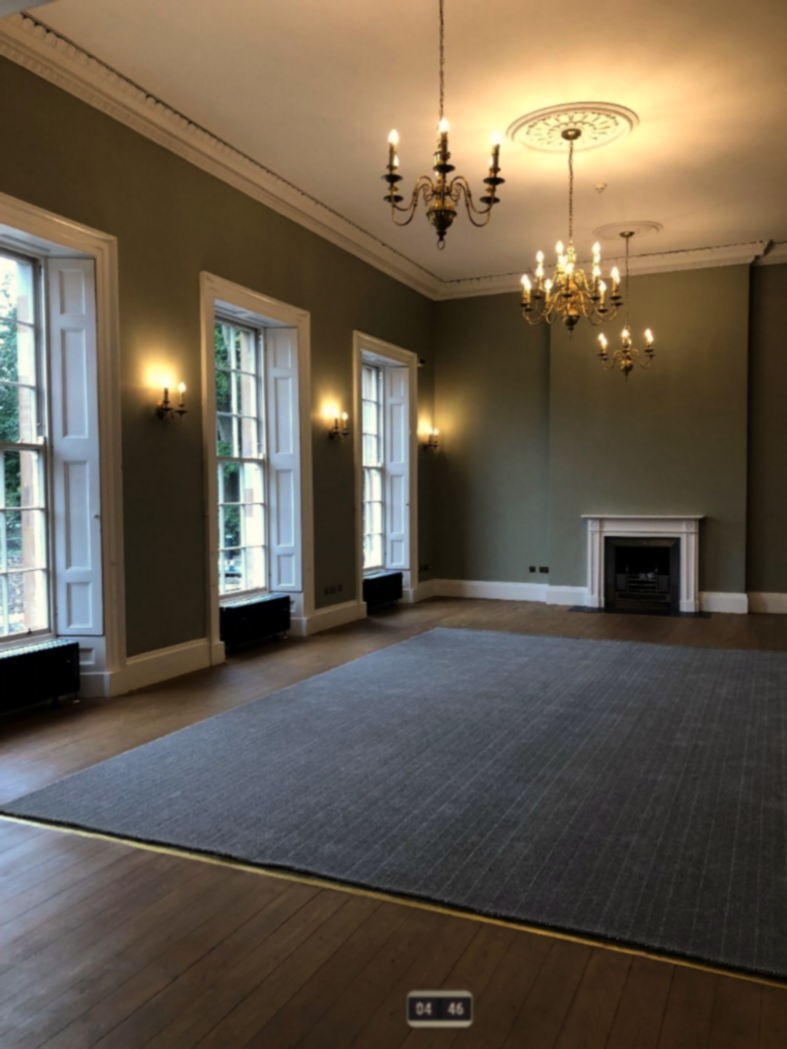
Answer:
{"hour": 4, "minute": 46}
